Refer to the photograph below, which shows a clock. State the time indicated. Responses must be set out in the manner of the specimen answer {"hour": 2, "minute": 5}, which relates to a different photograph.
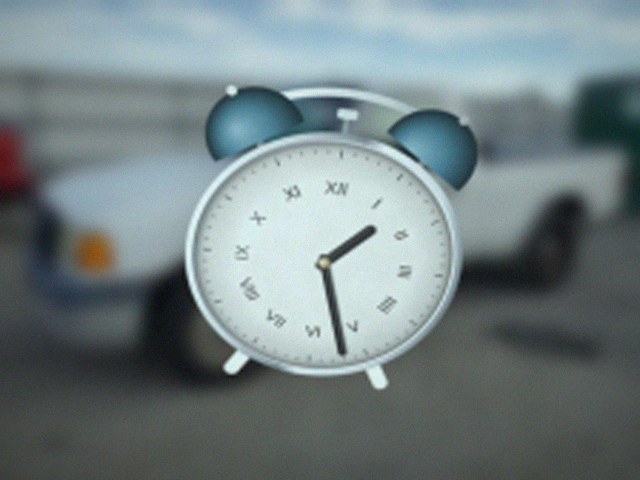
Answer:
{"hour": 1, "minute": 27}
